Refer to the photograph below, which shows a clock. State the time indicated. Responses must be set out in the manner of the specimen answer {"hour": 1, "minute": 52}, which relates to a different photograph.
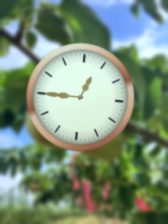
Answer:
{"hour": 12, "minute": 45}
